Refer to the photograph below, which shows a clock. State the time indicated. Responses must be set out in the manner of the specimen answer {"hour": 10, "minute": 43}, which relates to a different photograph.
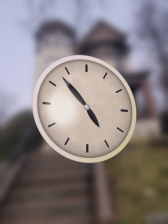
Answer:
{"hour": 4, "minute": 53}
